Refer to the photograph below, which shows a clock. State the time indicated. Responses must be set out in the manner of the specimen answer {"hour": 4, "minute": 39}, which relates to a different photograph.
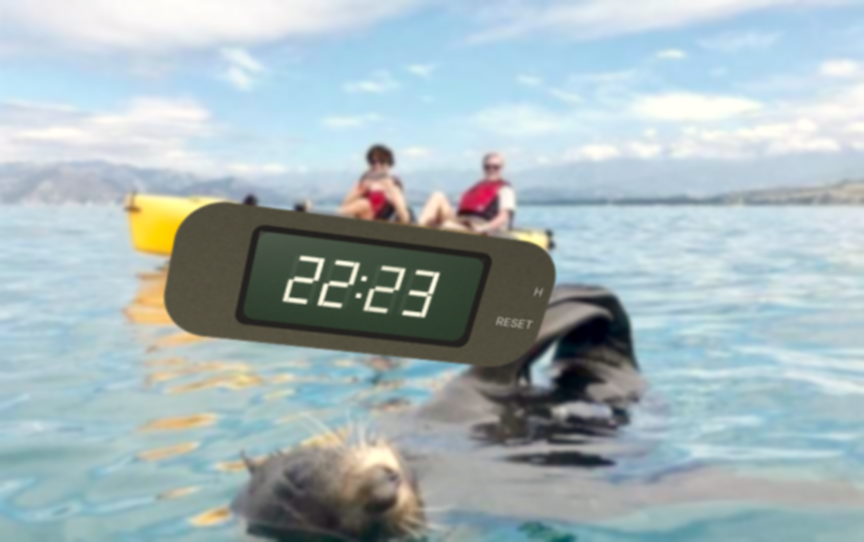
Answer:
{"hour": 22, "minute": 23}
